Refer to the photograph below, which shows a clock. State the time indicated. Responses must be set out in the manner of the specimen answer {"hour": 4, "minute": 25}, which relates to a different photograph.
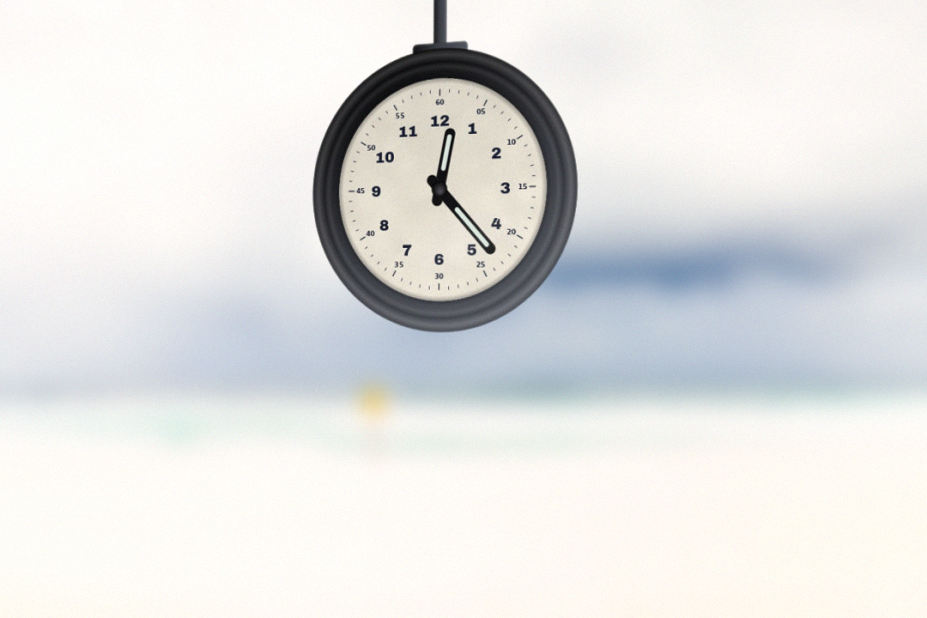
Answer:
{"hour": 12, "minute": 23}
